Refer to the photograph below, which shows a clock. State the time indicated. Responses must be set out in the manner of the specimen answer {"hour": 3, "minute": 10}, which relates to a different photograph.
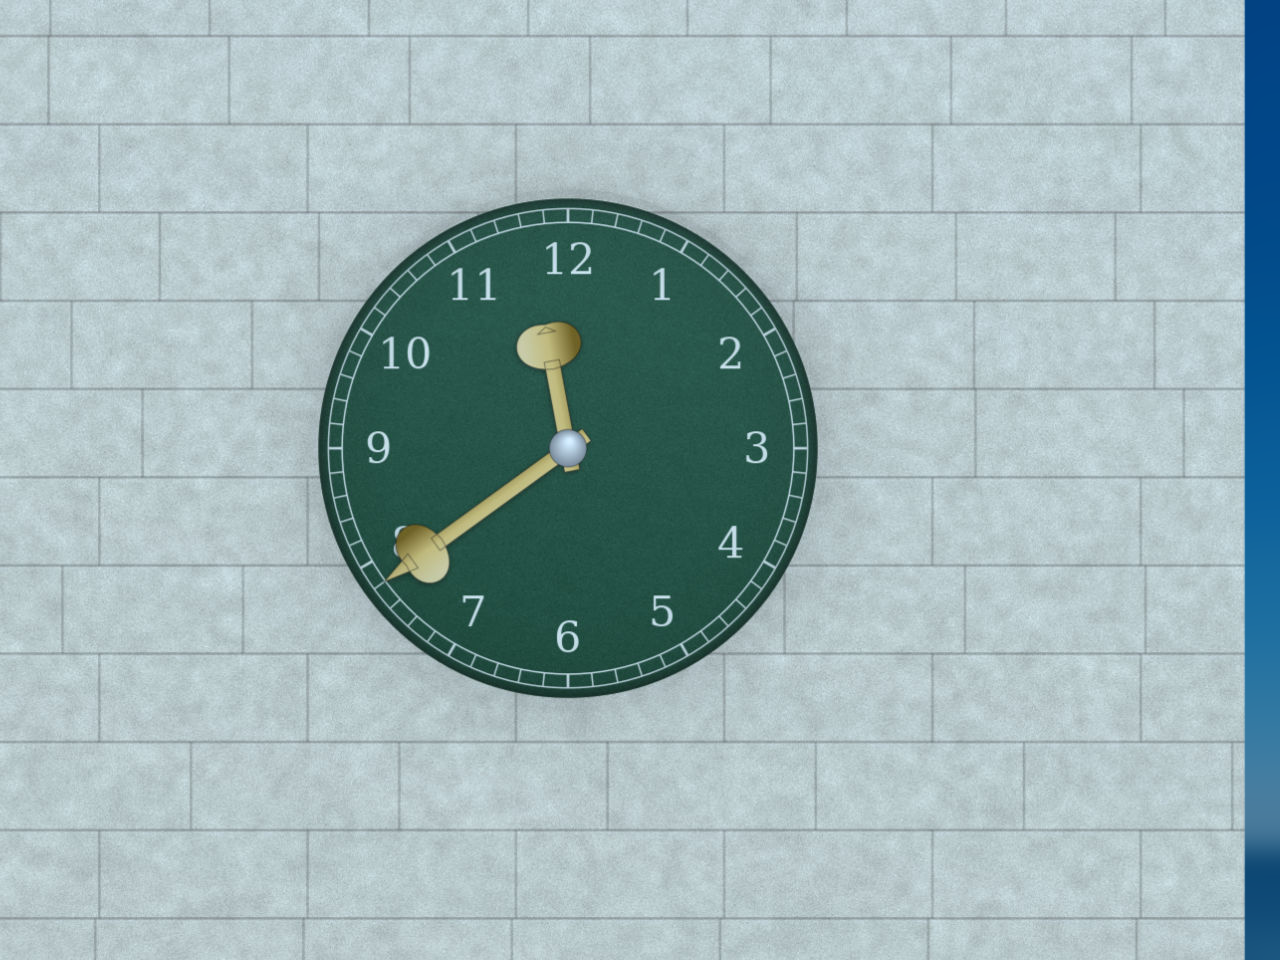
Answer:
{"hour": 11, "minute": 39}
